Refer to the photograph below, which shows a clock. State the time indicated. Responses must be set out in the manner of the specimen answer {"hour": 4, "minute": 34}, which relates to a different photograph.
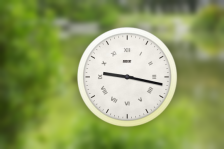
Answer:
{"hour": 9, "minute": 17}
